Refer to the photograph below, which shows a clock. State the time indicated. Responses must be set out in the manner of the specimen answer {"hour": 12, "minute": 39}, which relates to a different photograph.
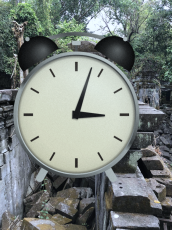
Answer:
{"hour": 3, "minute": 3}
